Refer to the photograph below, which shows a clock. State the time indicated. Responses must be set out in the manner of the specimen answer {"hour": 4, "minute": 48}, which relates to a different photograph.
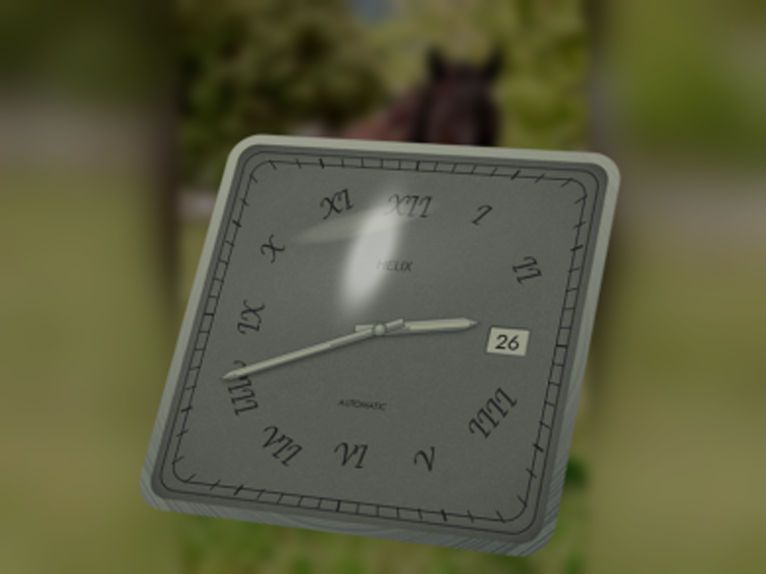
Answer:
{"hour": 2, "minute": 41}
